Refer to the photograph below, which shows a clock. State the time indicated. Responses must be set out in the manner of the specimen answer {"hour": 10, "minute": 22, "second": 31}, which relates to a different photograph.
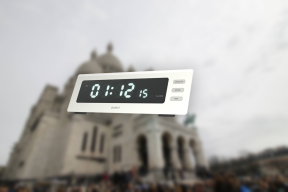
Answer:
{"hour": 1, "minute": 12, "second": 15}
